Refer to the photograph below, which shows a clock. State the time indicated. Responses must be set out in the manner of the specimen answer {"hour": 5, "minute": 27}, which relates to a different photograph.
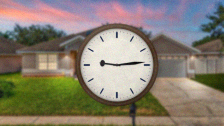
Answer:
{"hour": 9, "minute": 14}
